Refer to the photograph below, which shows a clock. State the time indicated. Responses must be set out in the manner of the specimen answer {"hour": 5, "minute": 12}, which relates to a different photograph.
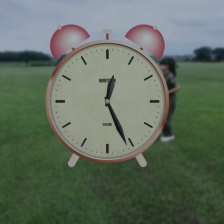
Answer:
{"hour": 12, "minute": 26}
